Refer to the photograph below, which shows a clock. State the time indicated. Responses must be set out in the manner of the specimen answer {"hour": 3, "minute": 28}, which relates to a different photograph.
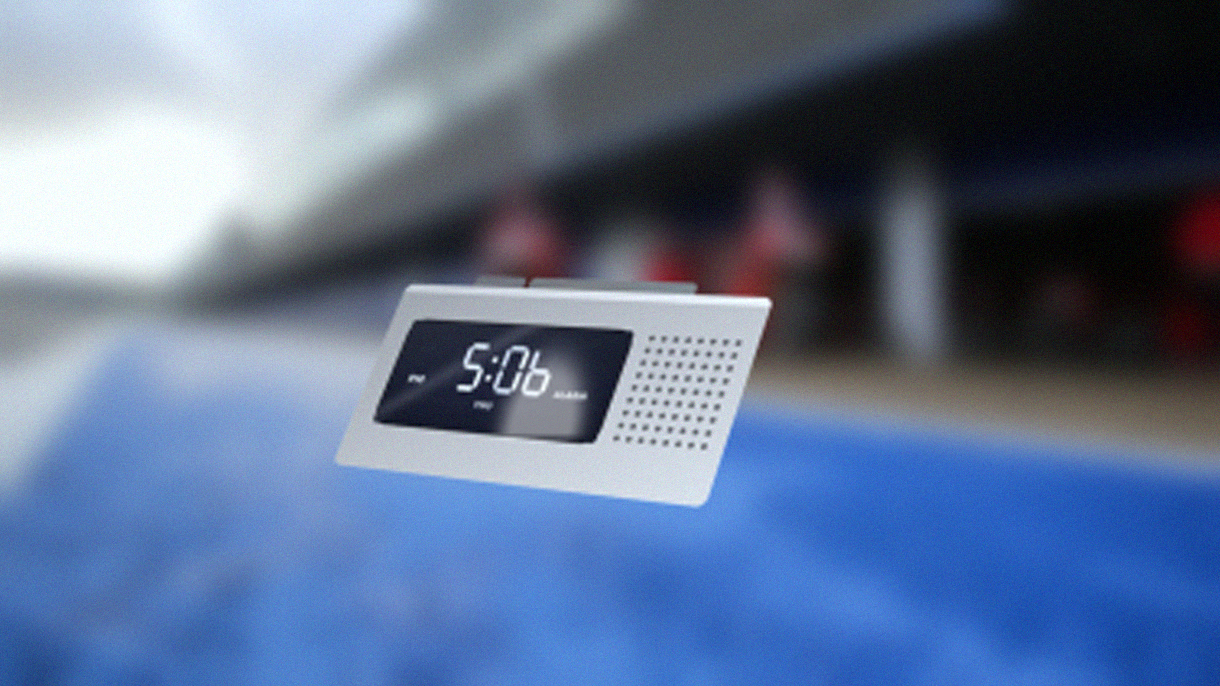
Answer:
{"hour": 5, "minute": 6}
